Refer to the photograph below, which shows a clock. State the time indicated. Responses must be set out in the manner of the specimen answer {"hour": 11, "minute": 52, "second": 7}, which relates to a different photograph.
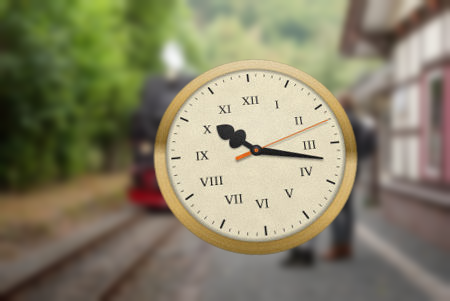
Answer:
{"hour": 10, "minute": 17, "second": 12}
